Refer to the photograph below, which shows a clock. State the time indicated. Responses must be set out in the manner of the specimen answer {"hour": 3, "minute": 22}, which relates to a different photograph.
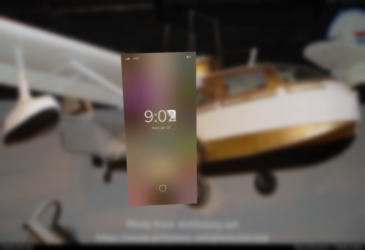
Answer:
{"hour": 9, "minute": 2}
